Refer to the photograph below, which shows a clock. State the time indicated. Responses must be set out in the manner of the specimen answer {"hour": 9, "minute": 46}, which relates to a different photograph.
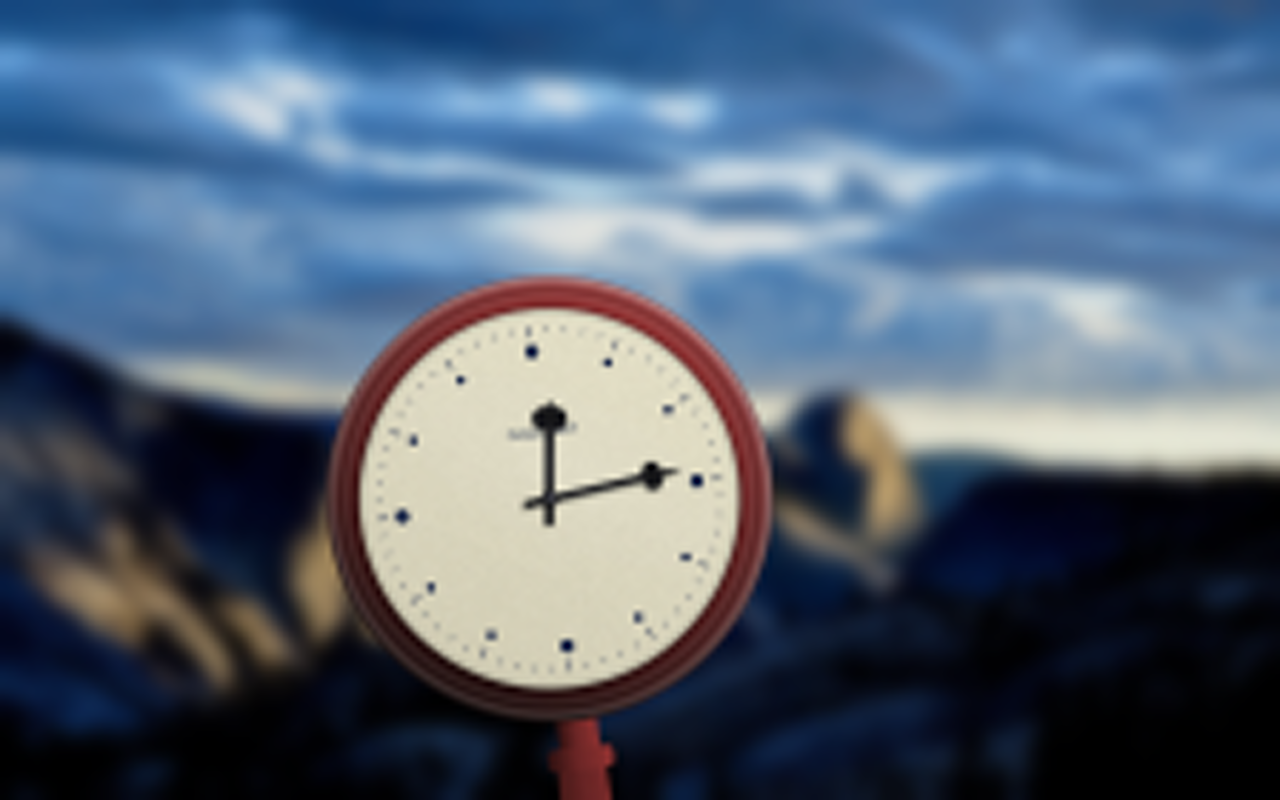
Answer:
{"hour": 12, "minute": 14}
